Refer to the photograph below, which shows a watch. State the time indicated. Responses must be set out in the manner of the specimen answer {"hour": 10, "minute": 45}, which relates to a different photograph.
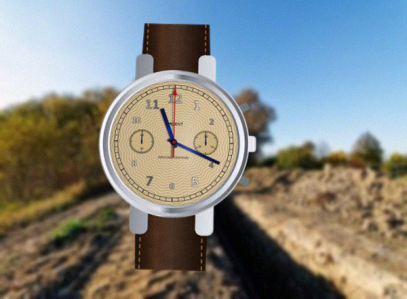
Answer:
{"hour": 11, "minute": 19}
